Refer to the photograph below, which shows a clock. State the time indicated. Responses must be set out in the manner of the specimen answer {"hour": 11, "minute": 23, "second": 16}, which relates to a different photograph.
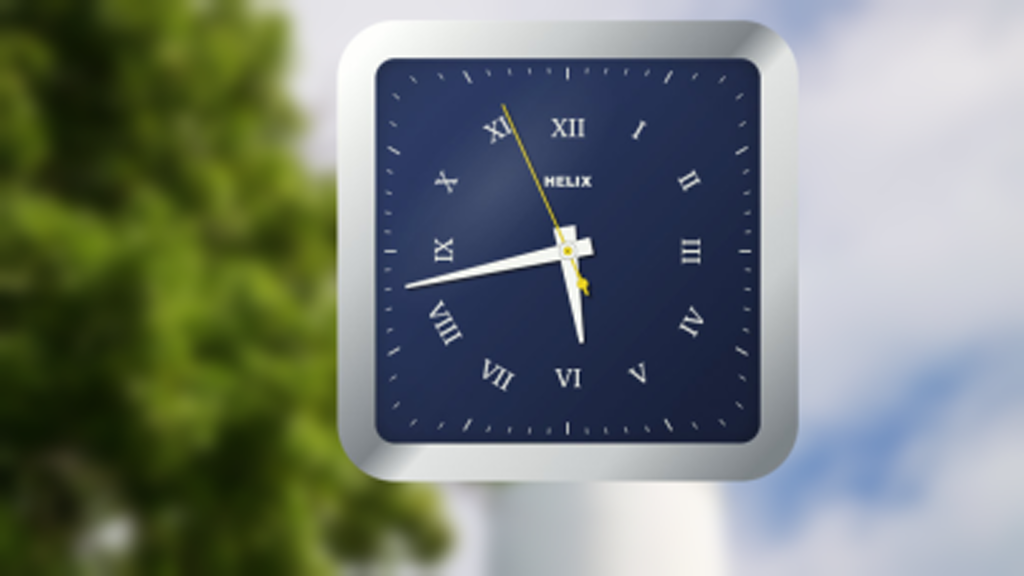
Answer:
{"hour": 5, "minute": 42, "second": 56}
